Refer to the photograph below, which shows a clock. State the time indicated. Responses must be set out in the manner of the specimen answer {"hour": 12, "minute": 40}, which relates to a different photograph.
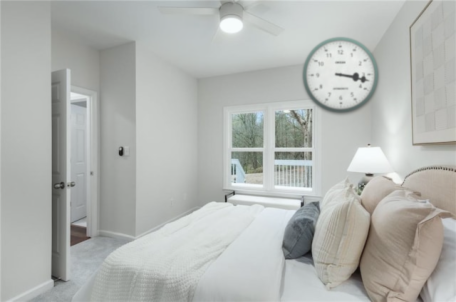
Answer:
{"hour": 3, "minute": 17}
